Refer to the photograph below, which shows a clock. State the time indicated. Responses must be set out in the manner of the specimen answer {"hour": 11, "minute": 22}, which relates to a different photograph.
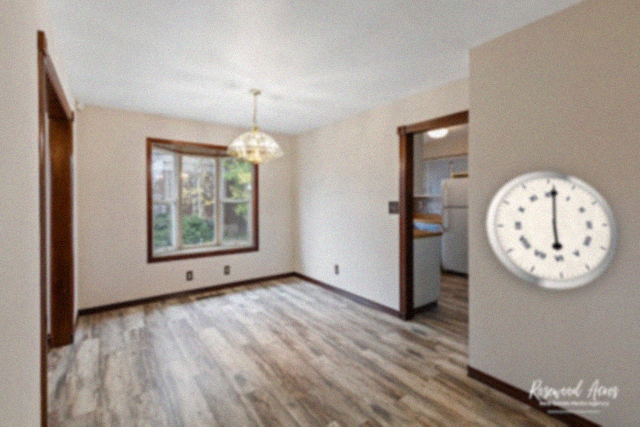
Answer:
{"hour": 6, "minute": 1}
